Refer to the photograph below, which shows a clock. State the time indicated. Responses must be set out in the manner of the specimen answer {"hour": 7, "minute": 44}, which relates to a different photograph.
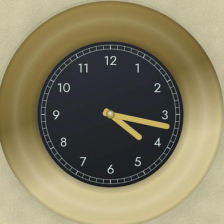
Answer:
{"hour": 4, "minute": 17}
